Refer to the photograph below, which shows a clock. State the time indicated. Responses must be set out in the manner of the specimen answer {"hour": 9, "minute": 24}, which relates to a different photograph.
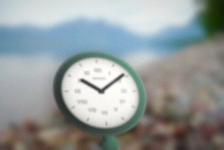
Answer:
{"hour": 10, "minute": 9}
